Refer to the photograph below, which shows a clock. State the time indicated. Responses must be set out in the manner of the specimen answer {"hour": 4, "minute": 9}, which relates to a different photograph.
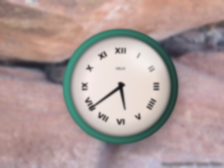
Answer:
{"hour": 5, "minute": 39}
